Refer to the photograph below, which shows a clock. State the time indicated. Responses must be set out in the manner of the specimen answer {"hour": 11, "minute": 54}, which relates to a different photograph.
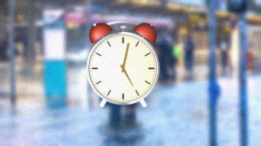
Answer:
{"hour": 5, "minute": 2}
